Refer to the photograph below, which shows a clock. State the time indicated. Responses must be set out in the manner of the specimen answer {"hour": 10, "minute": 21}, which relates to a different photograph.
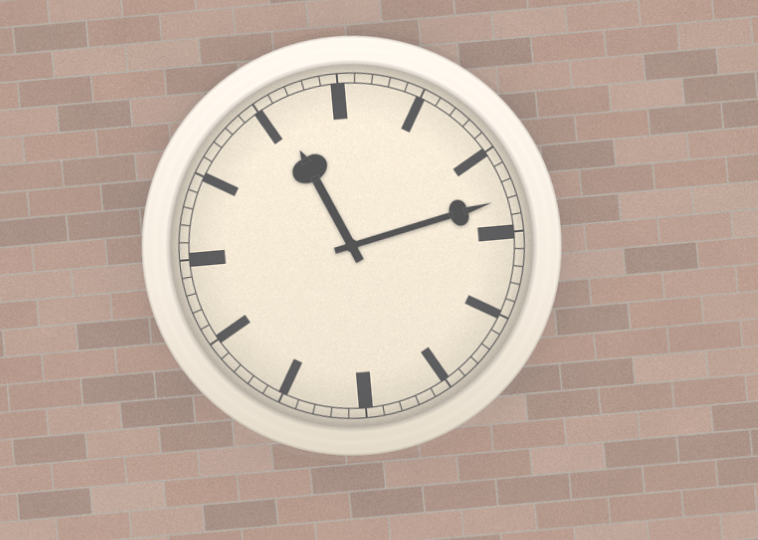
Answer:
{"hour": 11, "minute": 13}
